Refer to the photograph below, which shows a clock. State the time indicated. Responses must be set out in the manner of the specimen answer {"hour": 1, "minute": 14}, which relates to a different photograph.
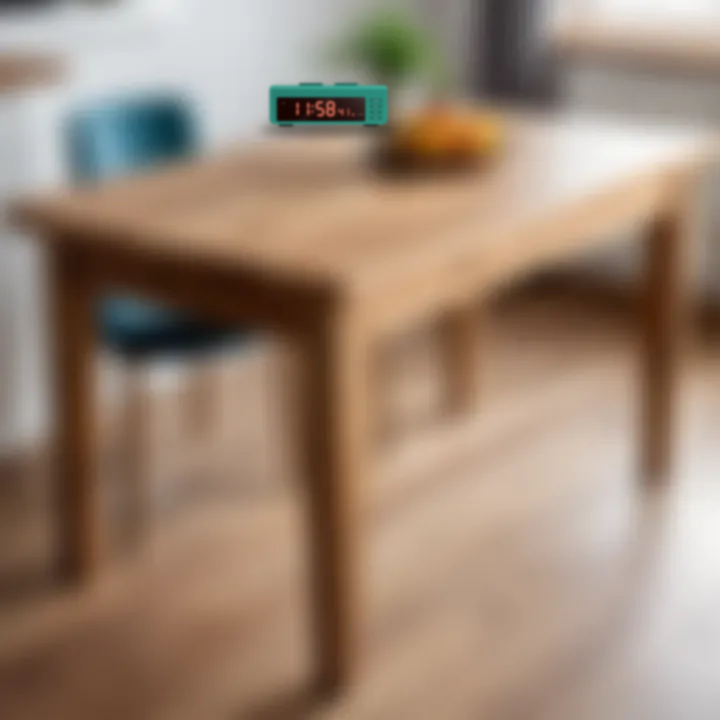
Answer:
{"hour": 11, "minute": 58}
